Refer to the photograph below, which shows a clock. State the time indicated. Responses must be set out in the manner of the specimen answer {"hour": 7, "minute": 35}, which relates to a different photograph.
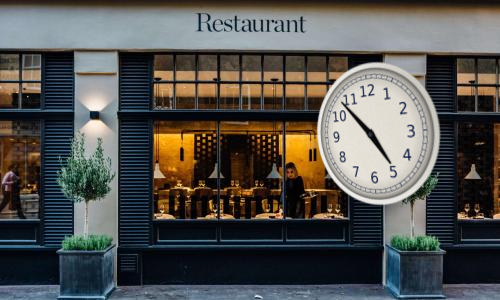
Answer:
{"hour": 4, "minute": 53}
